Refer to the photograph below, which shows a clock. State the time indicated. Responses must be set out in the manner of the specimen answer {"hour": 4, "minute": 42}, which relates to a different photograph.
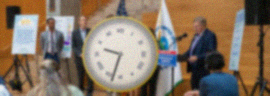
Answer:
{"hour": 9, "minute": 33}
